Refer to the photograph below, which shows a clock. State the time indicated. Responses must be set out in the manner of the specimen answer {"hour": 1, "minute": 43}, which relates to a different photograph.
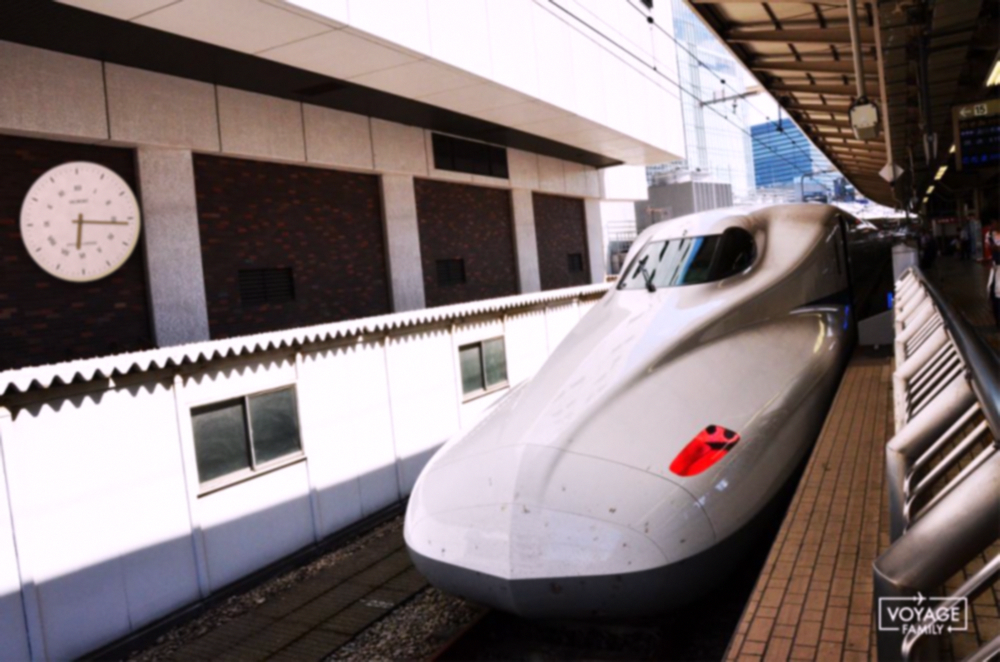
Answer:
{"hour": 6, "minute": 16}
